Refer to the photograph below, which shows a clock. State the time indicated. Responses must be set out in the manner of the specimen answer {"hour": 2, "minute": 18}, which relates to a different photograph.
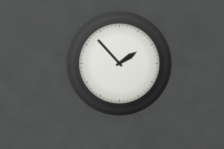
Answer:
{"hour": 1, "minute": 53}
